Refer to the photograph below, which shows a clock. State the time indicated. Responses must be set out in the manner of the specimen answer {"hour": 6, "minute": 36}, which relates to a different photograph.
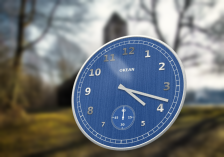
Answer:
{"hour": 4, "minute": 18}
